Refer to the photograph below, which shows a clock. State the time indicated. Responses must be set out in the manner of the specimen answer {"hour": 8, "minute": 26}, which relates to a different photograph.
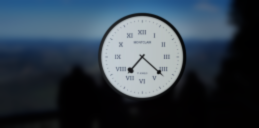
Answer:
{"hour": 7, "minute": 22}
